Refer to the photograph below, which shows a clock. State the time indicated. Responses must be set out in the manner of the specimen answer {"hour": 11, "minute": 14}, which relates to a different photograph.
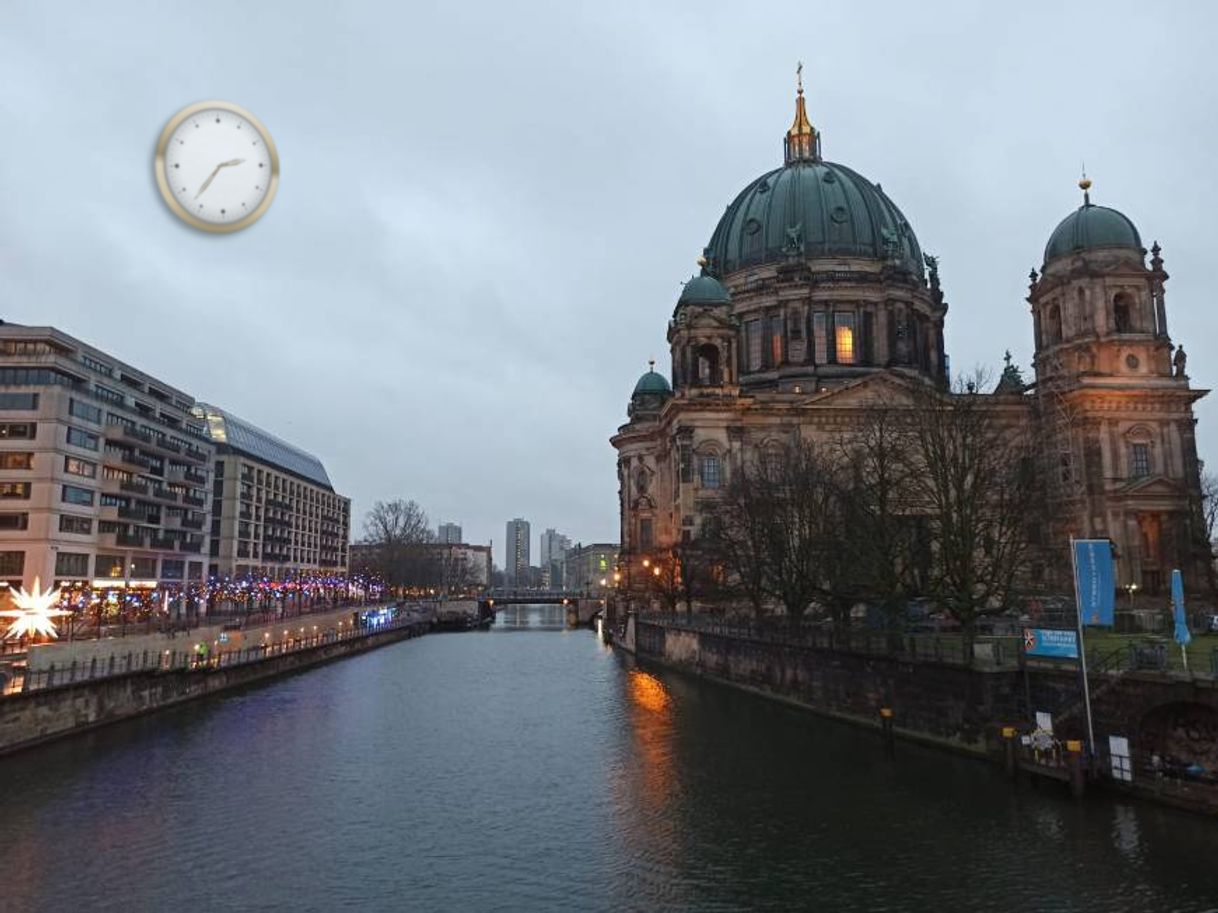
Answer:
{"hour": 2, "minute": 37}
